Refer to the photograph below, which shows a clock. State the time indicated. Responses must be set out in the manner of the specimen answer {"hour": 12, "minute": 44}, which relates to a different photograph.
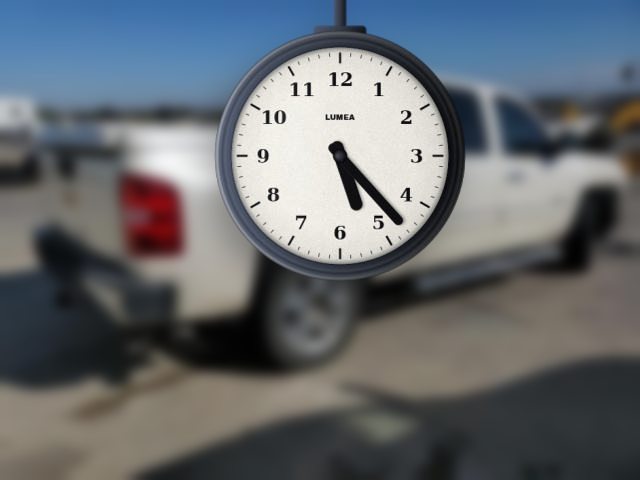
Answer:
{"hour": 5, "minute": 23}
